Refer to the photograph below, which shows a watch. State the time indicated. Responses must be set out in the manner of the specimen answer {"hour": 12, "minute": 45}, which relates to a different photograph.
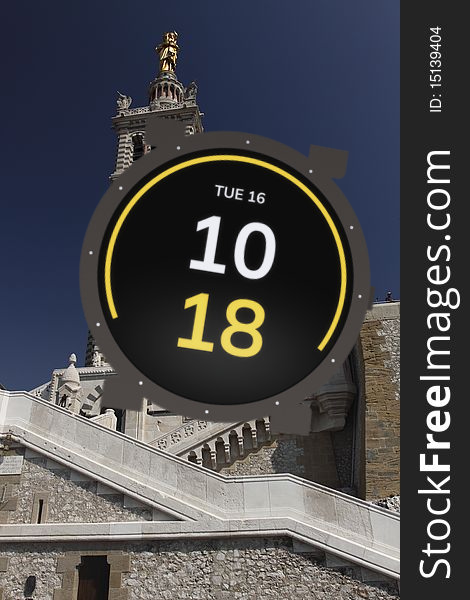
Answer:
{"hour": 10, "minute": 18}
